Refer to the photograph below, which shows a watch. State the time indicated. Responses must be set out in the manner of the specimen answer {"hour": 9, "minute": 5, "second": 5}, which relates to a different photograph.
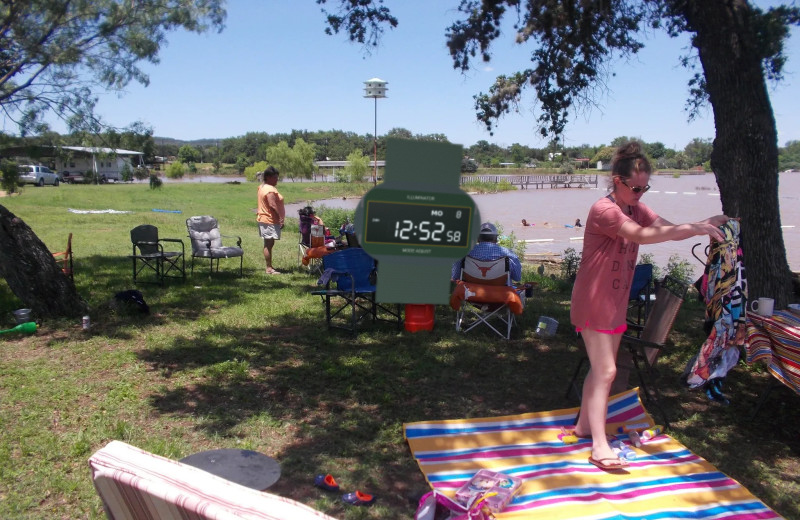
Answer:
{"hour": 12, "minute": 52, "second": 58}
